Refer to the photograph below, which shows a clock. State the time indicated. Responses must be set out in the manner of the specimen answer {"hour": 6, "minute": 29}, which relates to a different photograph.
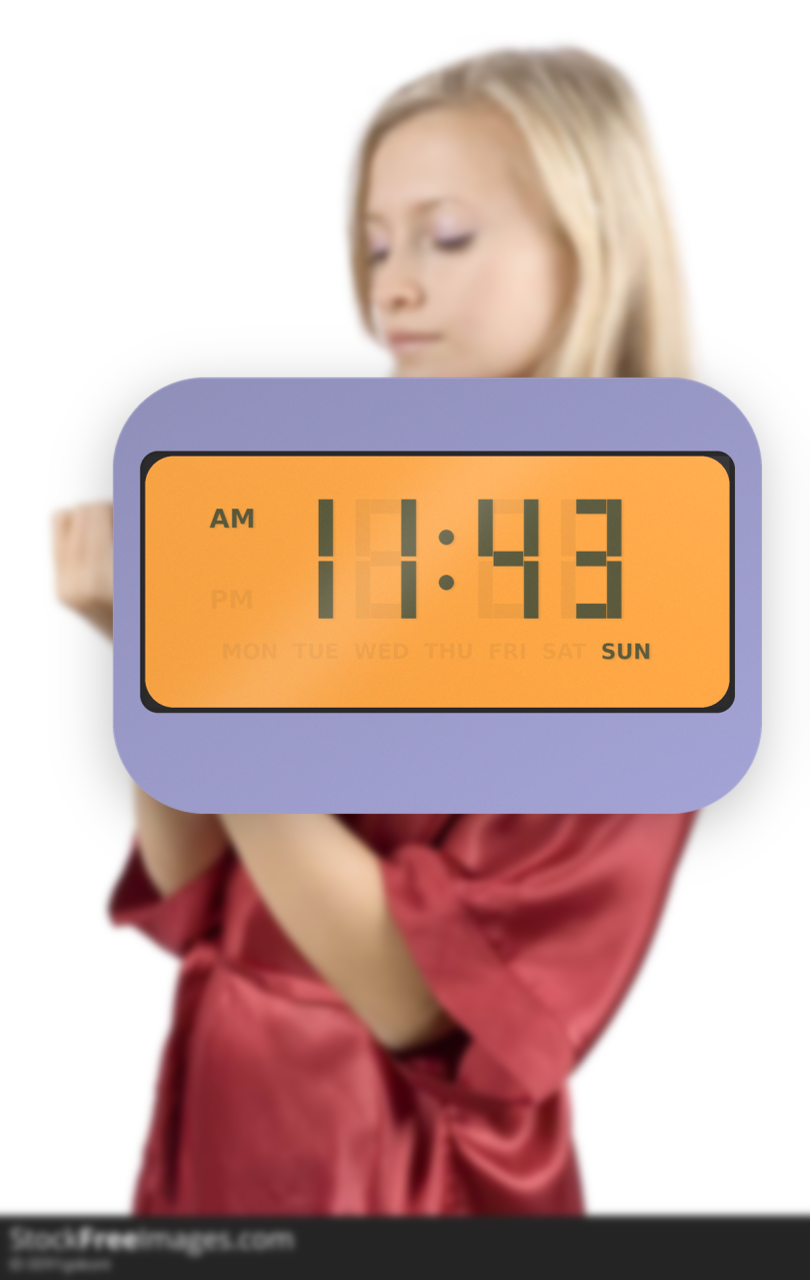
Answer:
{"hour": 11, "minute": 43}
